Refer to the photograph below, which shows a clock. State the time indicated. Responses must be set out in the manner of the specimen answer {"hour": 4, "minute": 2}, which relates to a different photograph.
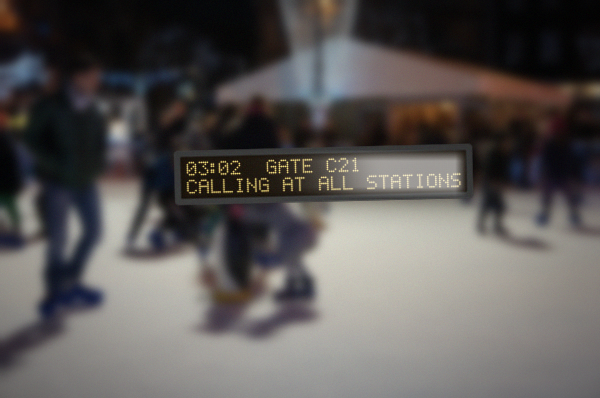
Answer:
{"hour": 3, "minute": 2}
